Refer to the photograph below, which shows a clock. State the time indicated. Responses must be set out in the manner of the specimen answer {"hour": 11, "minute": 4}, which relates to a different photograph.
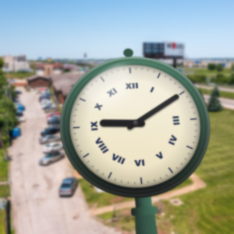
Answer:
{"hour": 9, "minute": 10}
